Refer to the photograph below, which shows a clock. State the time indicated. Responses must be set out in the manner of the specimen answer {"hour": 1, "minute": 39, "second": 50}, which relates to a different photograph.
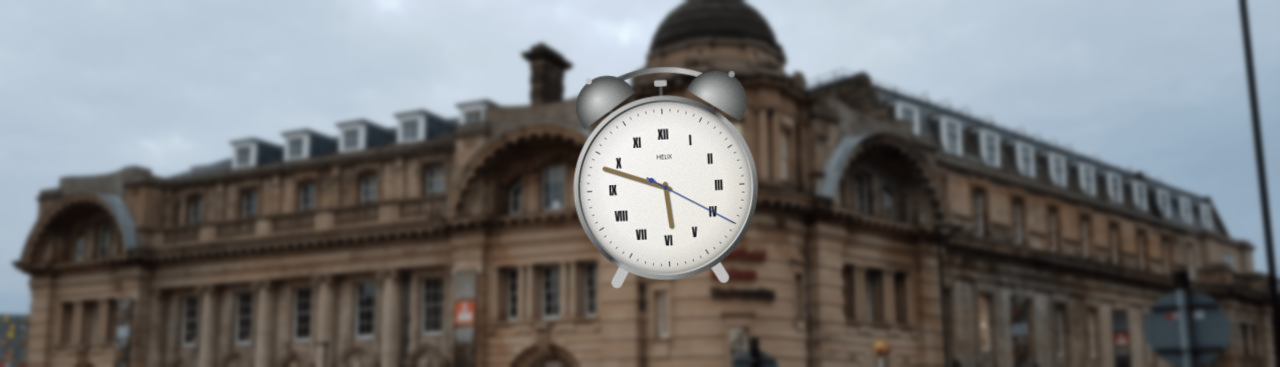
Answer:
{"hour": 5, "minute": 48, "second": 20}
